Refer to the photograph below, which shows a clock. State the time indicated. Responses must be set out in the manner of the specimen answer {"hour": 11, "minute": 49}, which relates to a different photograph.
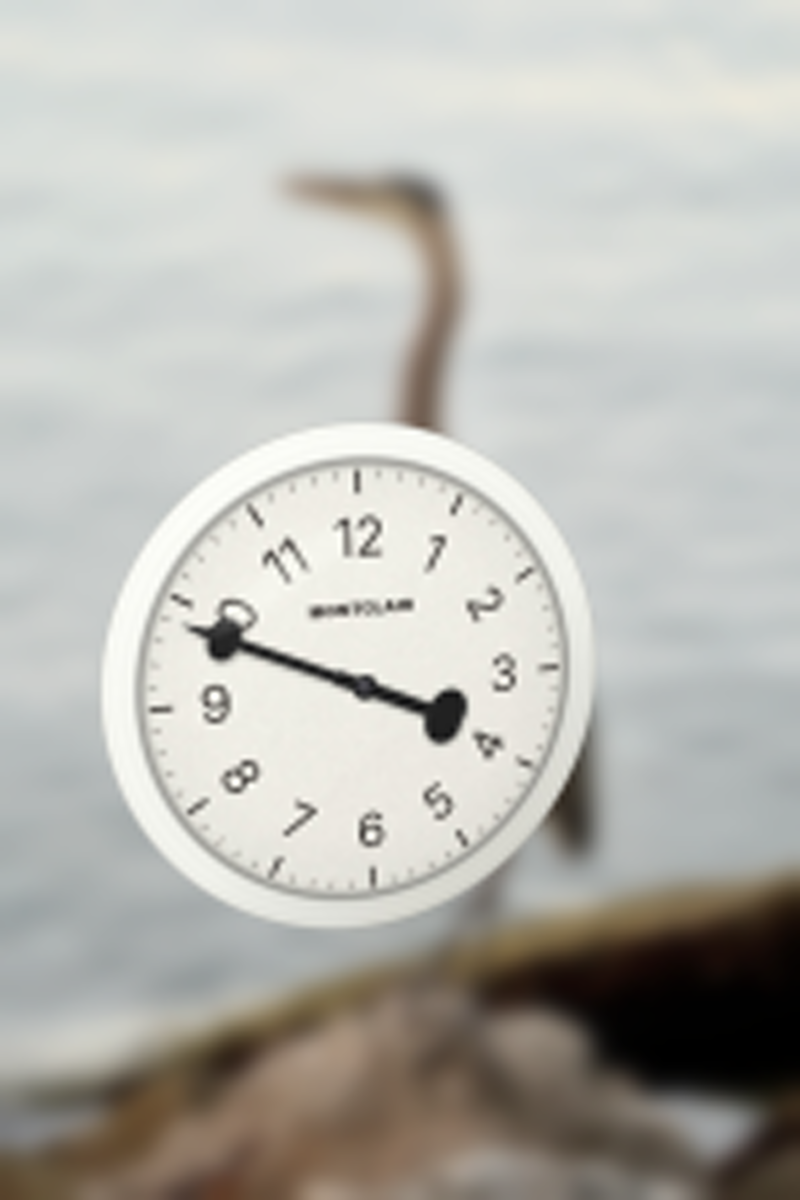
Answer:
{"hour": 3, "minute": 49}
